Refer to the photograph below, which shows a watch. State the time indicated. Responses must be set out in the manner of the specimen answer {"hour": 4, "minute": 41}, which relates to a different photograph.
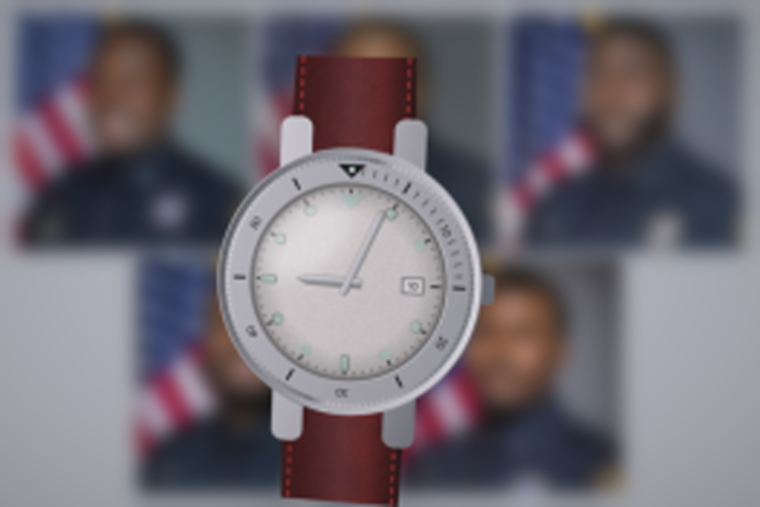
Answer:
{"hour": 9, "minute": 4}
